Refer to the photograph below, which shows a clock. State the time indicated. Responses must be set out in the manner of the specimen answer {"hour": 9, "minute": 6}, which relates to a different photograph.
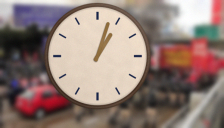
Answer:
{"hour": 1, "minute": 3}
